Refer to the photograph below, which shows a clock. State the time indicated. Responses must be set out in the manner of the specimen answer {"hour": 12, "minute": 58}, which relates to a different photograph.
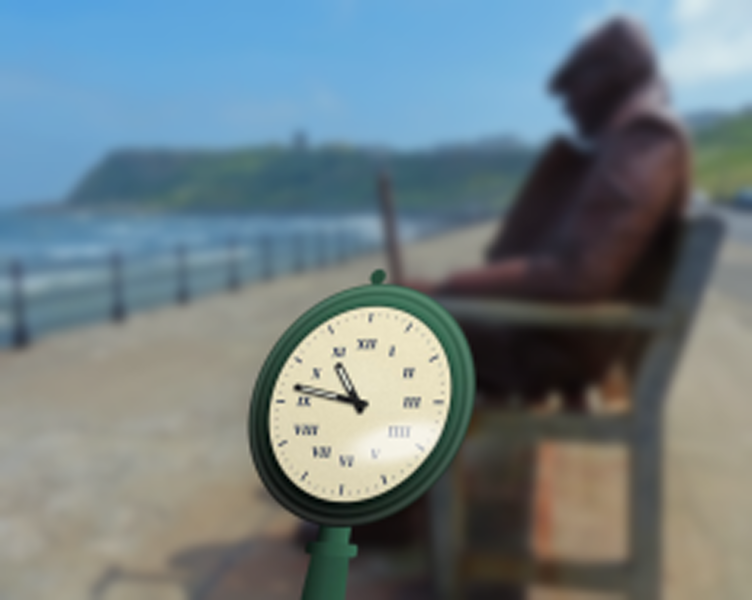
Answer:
{"hour": 10, "minute": 47}
